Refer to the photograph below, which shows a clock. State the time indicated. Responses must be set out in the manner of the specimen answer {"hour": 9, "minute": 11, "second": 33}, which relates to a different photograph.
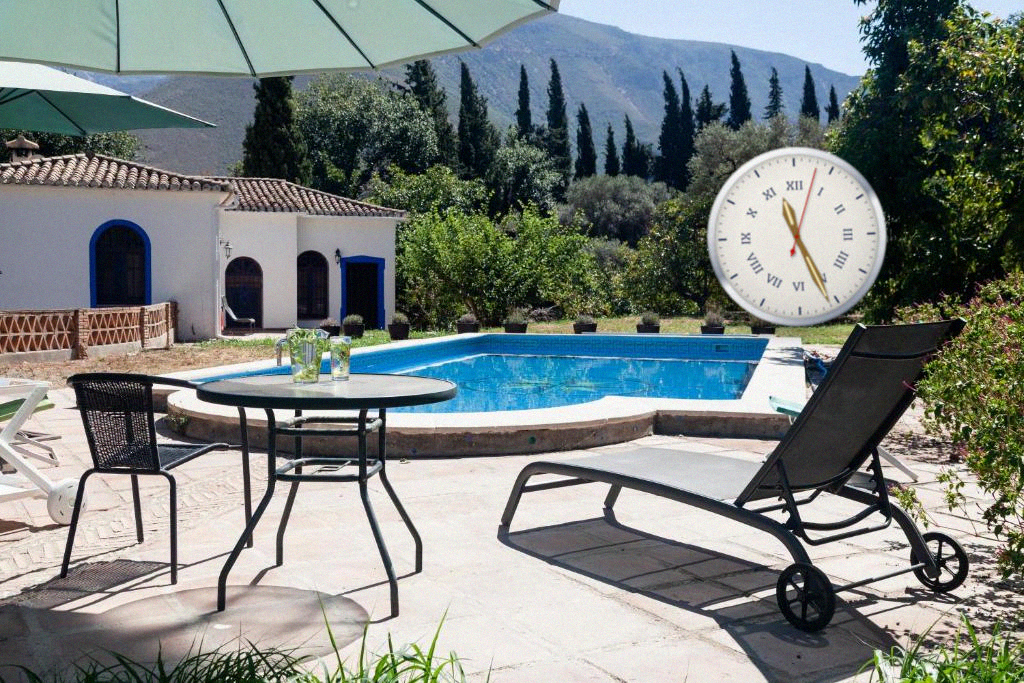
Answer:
{"hour": 11, "minute": 26, "second": 3}
